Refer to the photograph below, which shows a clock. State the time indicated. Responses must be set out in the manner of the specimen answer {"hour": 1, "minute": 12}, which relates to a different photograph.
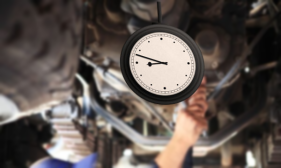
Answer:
{"hour": 8, "minute": 48}
